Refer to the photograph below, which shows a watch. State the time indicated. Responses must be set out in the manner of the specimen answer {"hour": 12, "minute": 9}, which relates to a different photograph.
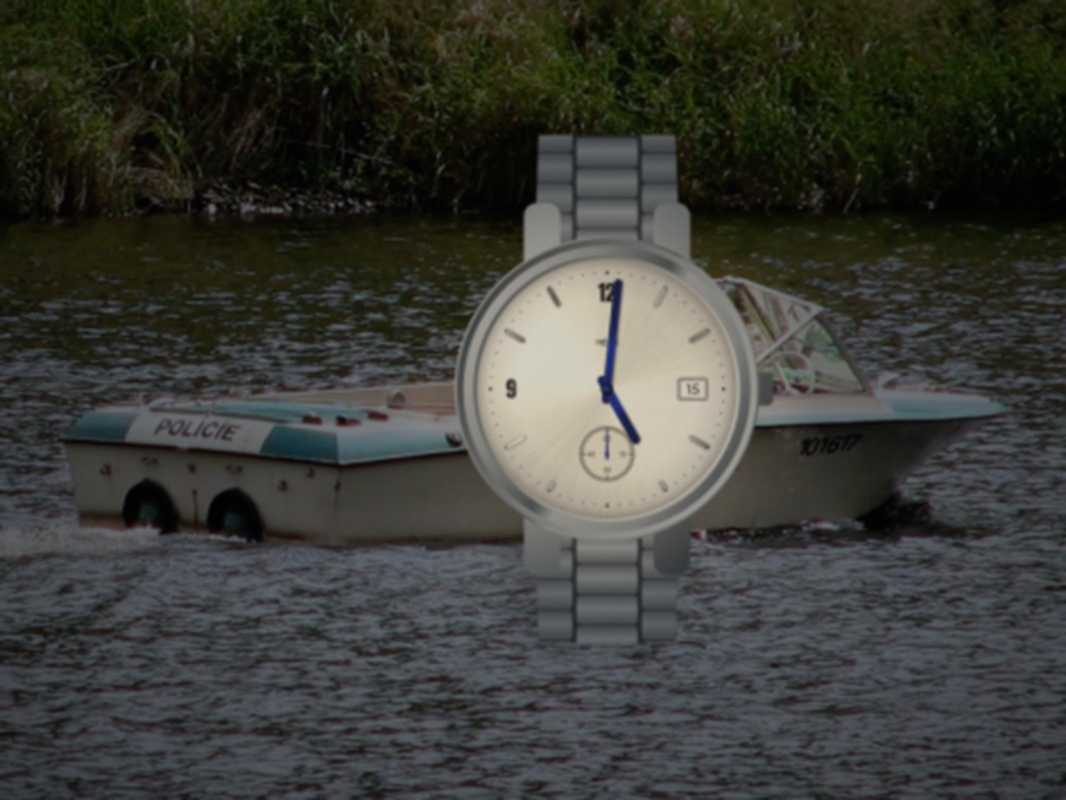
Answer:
{"hour": 5, "minute": 1}
